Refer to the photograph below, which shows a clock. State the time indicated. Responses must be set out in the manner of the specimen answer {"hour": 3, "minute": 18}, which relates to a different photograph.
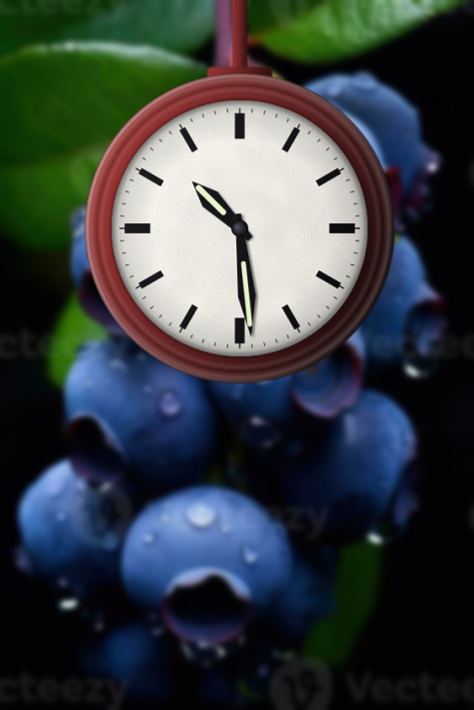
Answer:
{"hour": 10, "minute": 29}
